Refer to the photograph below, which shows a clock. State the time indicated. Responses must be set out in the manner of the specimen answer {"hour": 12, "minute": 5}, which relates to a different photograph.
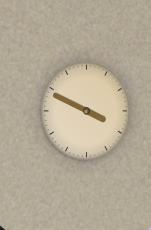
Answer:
{"hour": 3, "minute": 49}
